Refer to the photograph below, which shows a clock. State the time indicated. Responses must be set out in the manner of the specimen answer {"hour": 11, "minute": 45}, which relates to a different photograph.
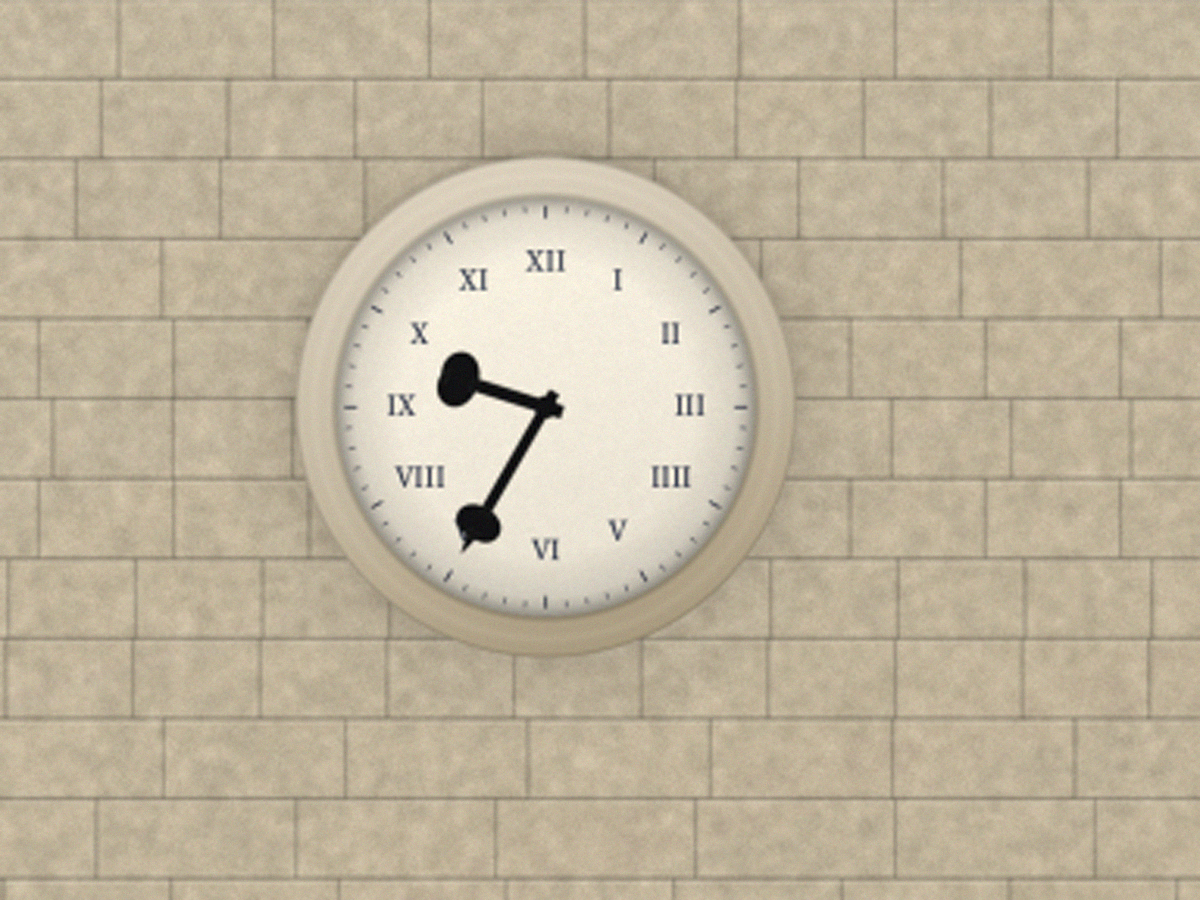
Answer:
{"hour": 9, "minute": 35}
